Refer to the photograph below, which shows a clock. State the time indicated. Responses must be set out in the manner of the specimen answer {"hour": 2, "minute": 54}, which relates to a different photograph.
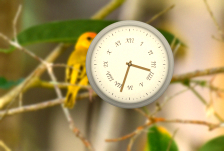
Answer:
{"hour": 3, "minute": 33}
